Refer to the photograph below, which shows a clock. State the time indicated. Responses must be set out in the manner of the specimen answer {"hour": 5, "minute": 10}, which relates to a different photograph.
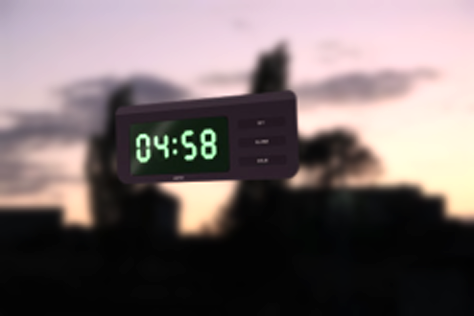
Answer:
{"hour": 4, "minute": 58}
